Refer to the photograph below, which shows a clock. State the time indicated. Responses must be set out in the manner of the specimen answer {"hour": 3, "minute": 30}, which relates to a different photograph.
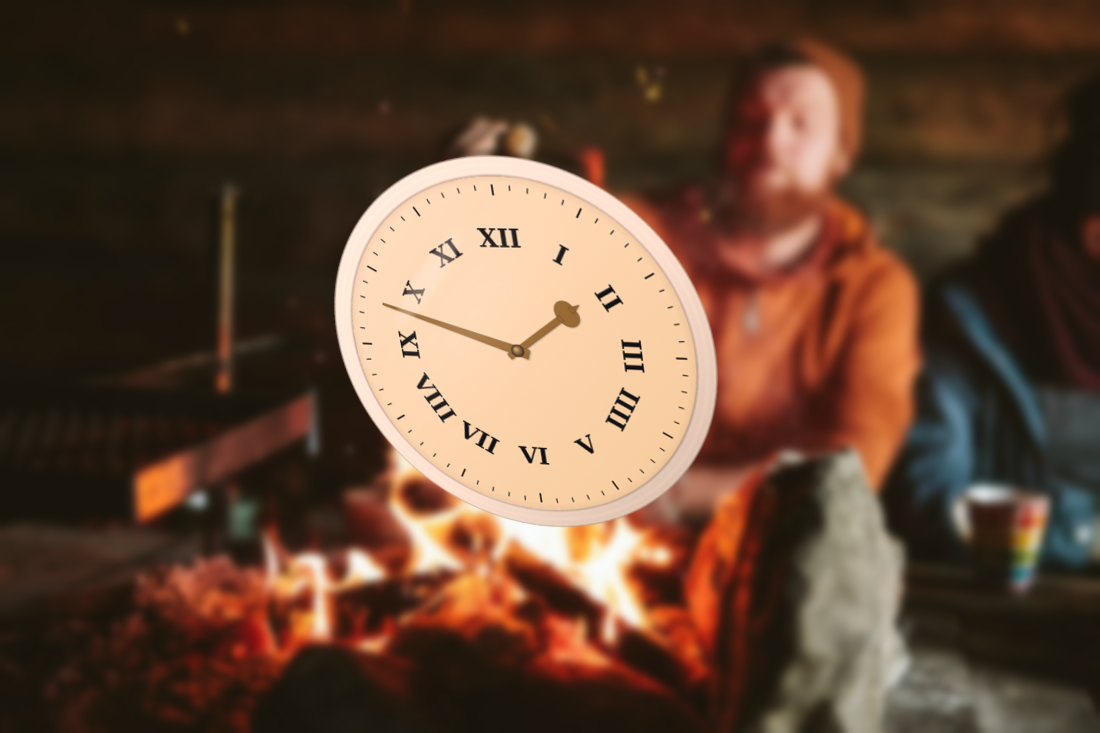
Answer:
{"hour": 1, "minute": 48}
